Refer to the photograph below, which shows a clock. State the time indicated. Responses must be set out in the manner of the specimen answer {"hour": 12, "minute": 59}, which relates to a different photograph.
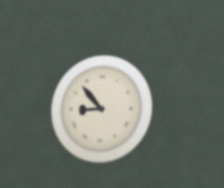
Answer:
{"hour": 8, "minute": 53}
